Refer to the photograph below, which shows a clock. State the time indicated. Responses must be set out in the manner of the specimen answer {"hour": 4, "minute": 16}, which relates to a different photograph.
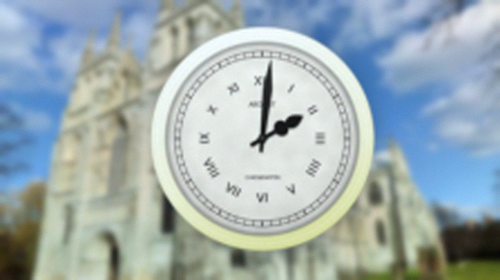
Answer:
{"hour": 2, "minute": 1}
